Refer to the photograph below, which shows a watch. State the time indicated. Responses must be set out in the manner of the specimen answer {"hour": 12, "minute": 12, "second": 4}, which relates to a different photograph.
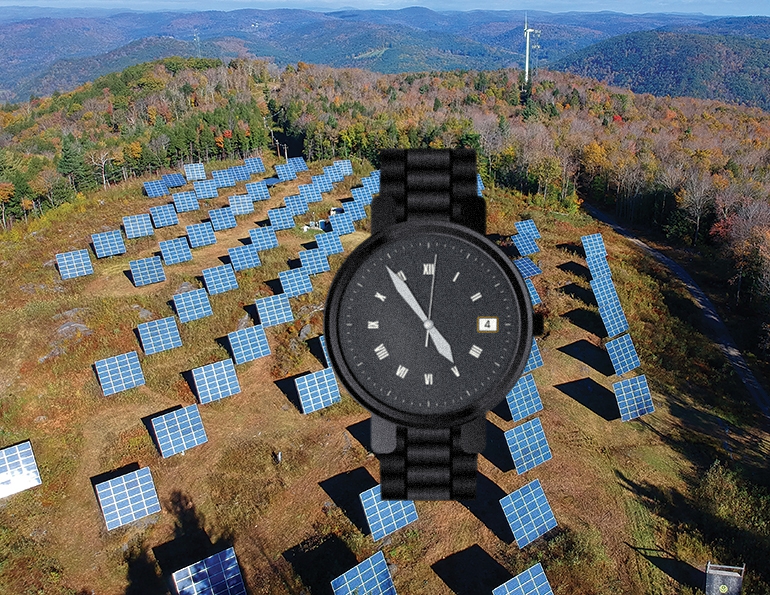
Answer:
{"hour": 4, "minute": 54, "second": 1}
